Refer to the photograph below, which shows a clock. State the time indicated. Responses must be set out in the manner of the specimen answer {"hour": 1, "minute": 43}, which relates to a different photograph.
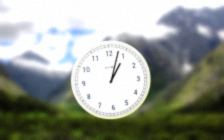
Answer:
{"hour": 1, "minute": 3}
